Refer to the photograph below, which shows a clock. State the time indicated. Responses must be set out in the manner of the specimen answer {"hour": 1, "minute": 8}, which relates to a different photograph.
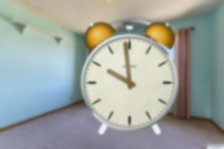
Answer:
{"hour": 9, "minute": 59}
